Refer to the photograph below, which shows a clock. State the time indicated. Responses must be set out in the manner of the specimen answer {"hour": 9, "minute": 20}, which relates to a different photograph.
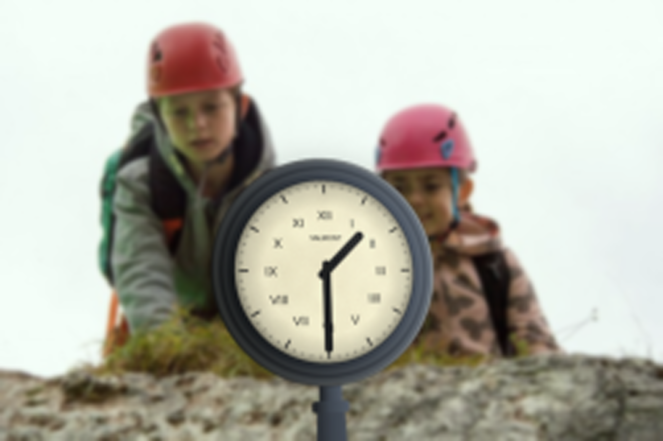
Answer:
{"hour": 1, "minute": 30}
